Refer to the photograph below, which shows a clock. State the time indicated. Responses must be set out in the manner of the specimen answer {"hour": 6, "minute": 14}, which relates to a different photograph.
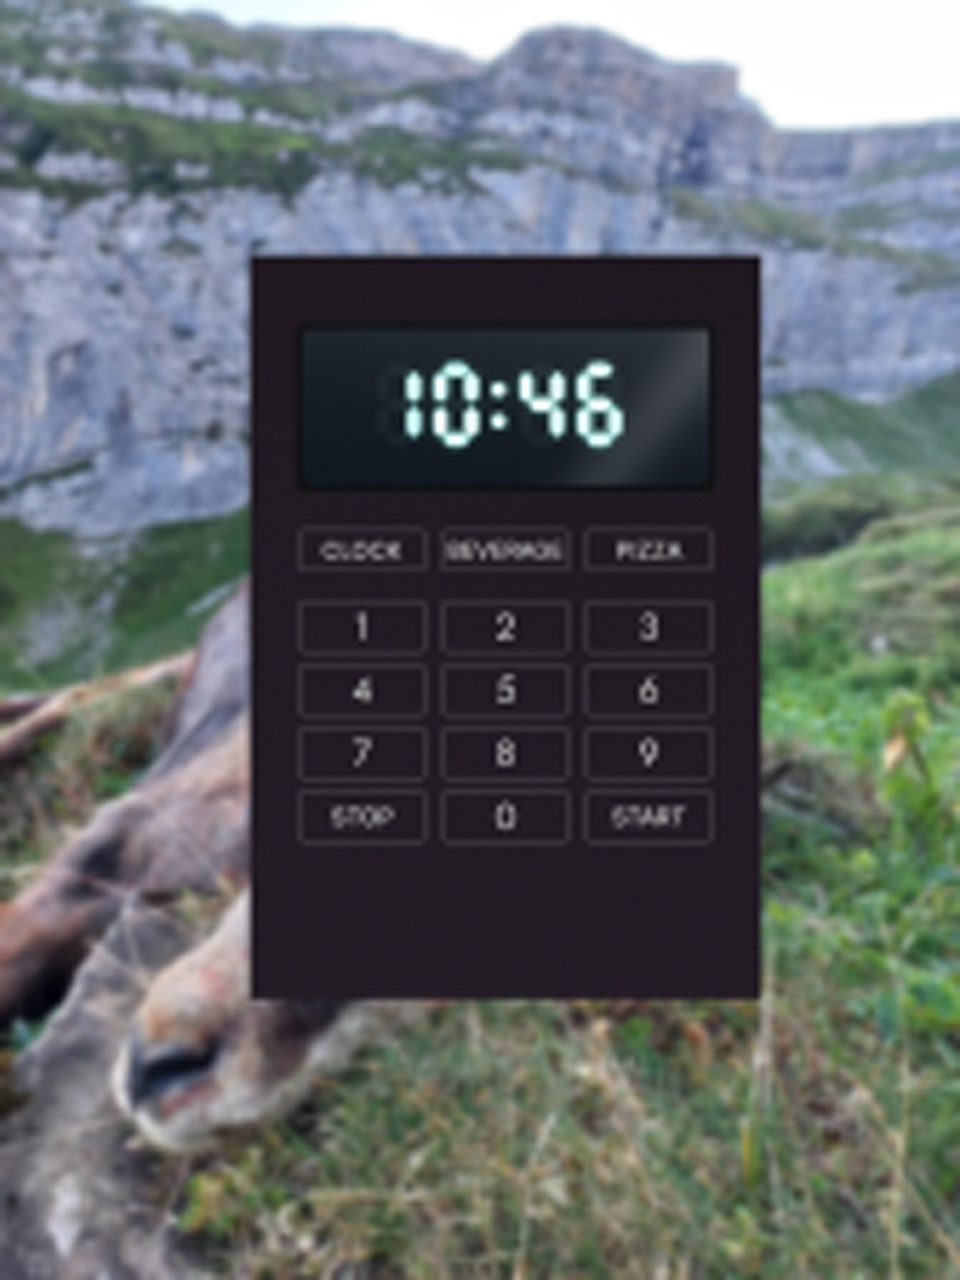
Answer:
{"hour": 10, "minute": 46}
